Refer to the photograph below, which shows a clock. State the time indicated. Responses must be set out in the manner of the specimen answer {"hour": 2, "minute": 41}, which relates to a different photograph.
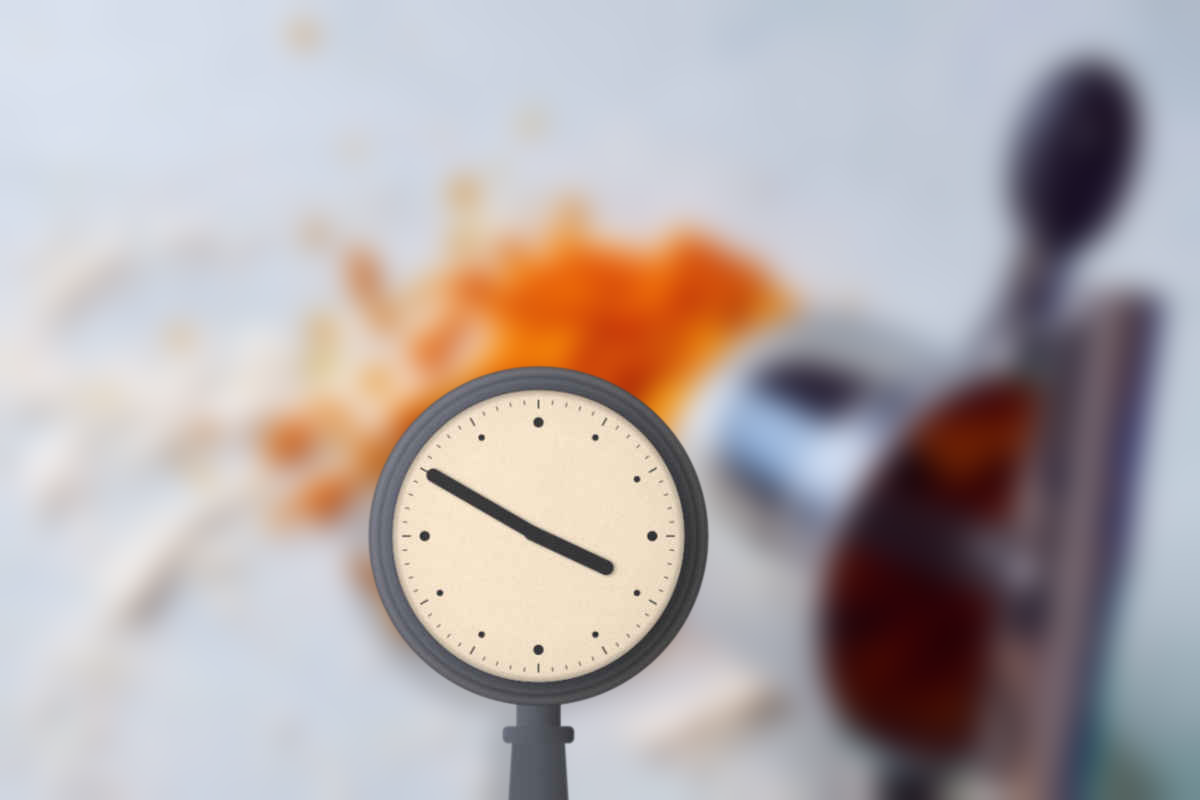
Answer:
{"hour": 3, "minute": 50}
